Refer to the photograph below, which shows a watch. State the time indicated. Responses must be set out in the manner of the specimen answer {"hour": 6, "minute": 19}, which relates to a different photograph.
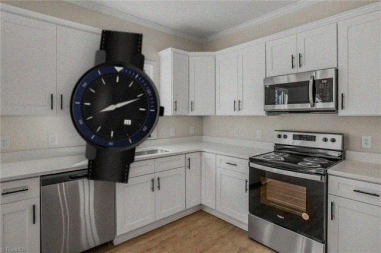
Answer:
{"hour": 8, "minute": 11}
